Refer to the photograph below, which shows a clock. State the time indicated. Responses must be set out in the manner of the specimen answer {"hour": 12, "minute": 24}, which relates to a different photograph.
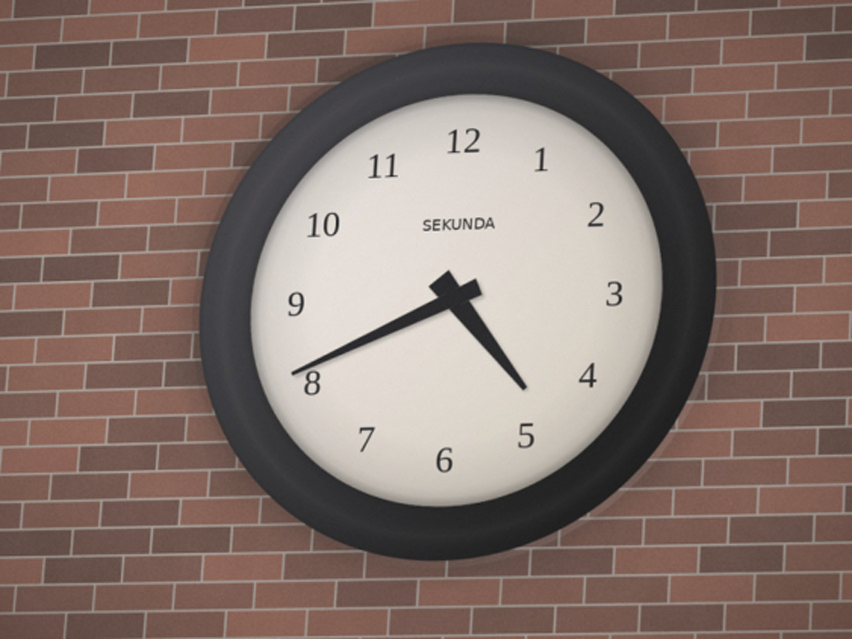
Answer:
{"hour": 4, "minute": 41}
